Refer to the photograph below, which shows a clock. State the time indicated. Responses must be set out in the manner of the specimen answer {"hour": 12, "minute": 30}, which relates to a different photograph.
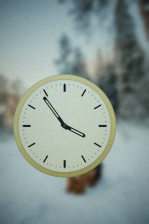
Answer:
{"hour": 3, "minute": 54}
